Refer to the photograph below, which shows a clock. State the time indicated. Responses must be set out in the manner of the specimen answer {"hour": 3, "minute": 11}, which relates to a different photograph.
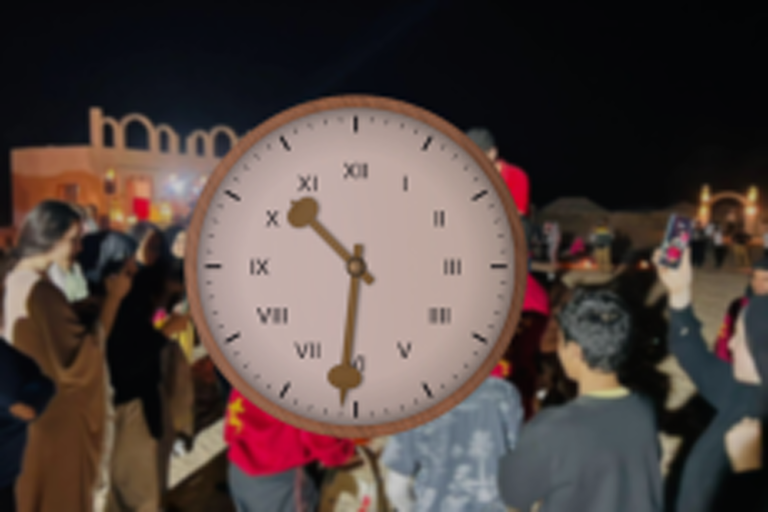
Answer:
{"hour": 10, "minute": 31}
